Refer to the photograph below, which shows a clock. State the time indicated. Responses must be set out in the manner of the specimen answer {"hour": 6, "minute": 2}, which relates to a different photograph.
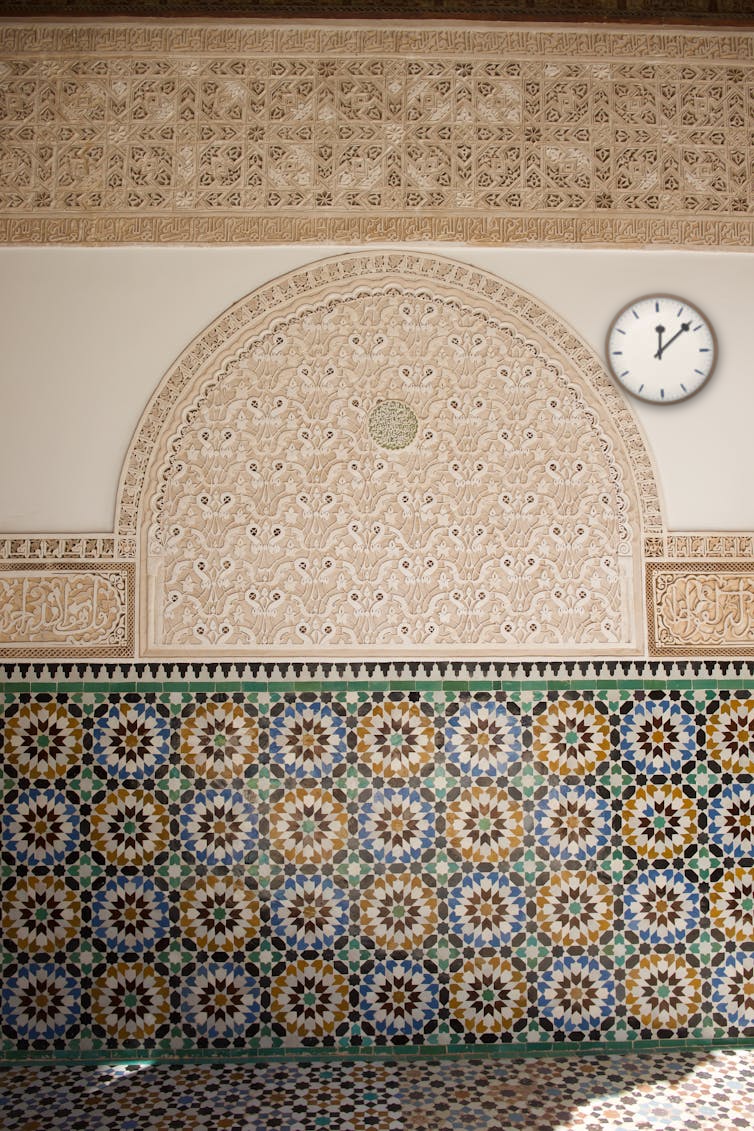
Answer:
{"hour": 12, "minute": 8}
